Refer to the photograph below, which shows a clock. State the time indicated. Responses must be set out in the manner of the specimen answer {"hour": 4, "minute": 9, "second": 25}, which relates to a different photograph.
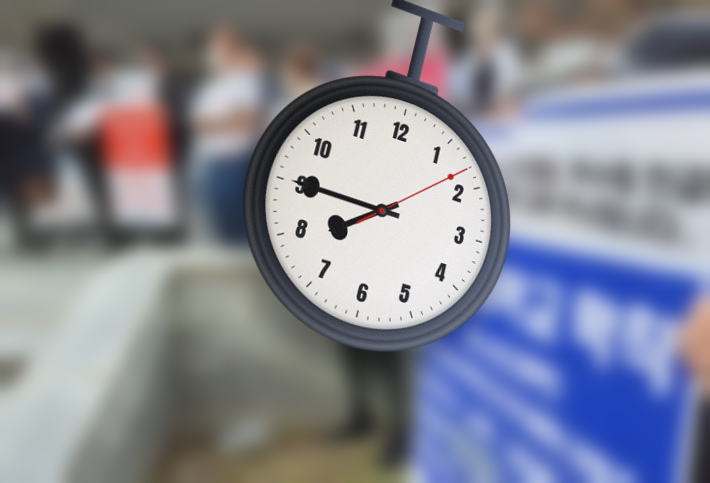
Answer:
{"hour": 7, "minute": 45, "second": 8}
